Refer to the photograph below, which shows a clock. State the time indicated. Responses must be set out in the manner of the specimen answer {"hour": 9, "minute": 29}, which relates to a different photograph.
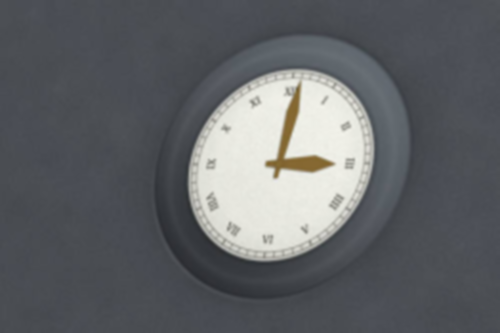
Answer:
{"hour": 3, "minute": 1}
